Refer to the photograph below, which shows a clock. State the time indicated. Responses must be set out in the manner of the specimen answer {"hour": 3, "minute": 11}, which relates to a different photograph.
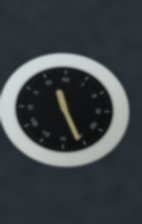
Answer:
{"hour": 11, "minute": 26}
